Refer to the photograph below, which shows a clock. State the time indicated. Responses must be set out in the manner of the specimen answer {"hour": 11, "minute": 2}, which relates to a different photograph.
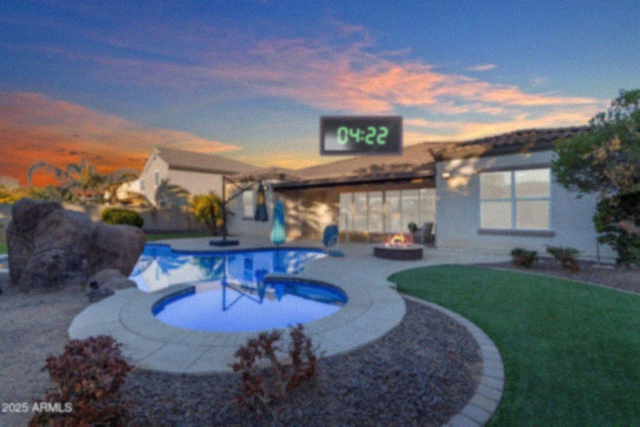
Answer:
{"hour": 4, "minute": 22}
